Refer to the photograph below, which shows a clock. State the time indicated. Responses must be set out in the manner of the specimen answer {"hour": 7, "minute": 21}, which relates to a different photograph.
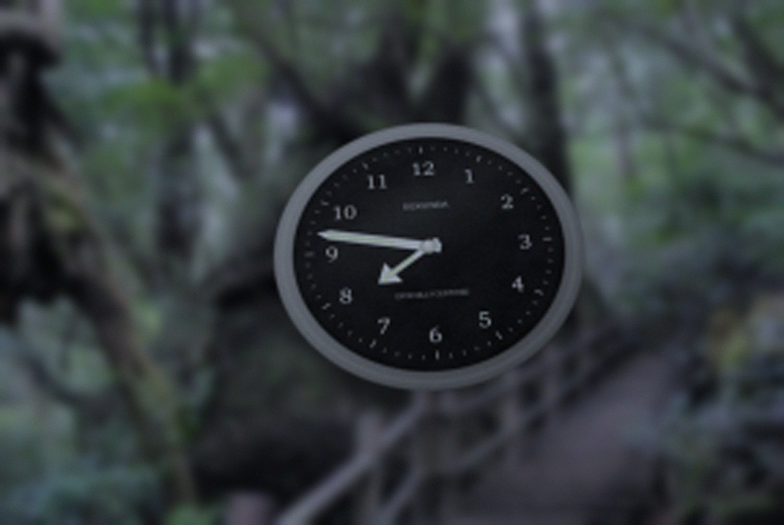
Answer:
{"hour": 7, "minute": 47}
